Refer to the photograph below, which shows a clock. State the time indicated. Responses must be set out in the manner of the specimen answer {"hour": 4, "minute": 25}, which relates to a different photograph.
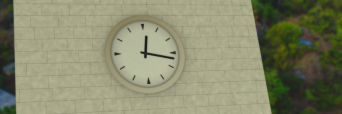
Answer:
{"hour": 12, "minute": 17}
